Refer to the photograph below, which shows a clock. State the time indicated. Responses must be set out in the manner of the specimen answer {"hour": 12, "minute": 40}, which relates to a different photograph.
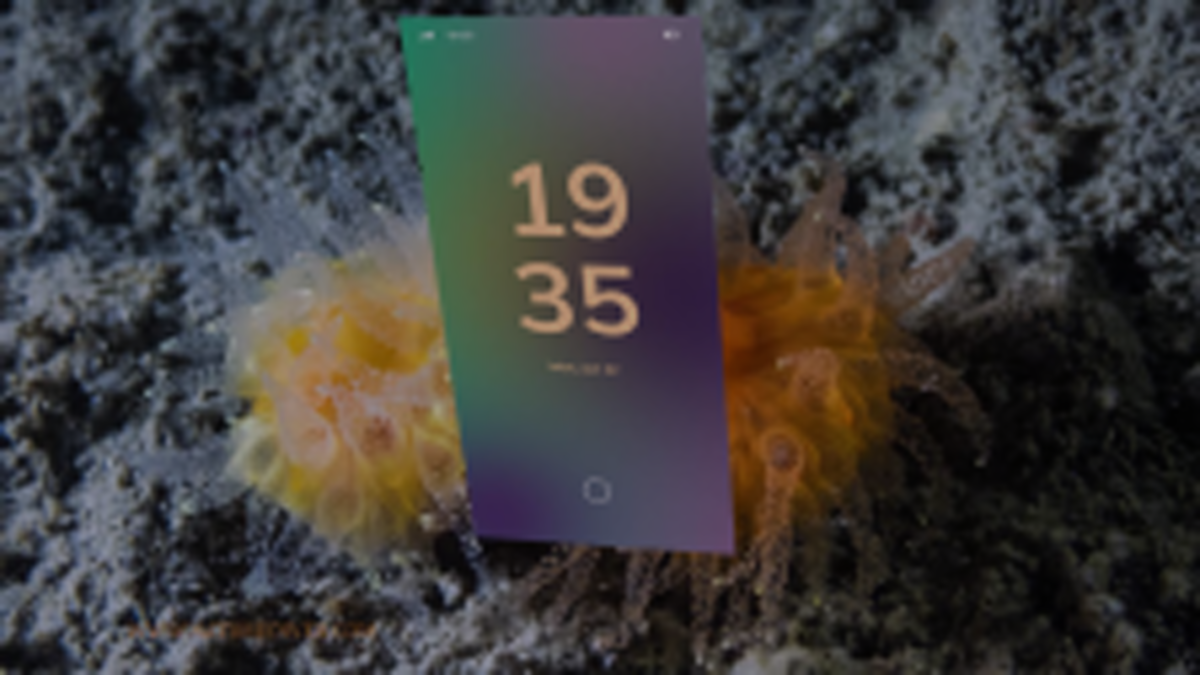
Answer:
{"hour": 19, "minute": 35}
